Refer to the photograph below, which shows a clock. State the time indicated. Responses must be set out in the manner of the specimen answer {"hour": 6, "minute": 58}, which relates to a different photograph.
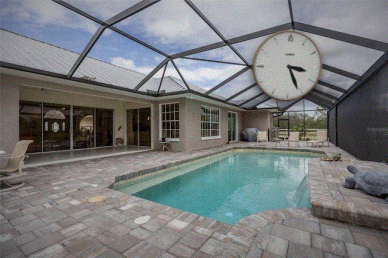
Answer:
{"hour": 3, "minute": 26}
